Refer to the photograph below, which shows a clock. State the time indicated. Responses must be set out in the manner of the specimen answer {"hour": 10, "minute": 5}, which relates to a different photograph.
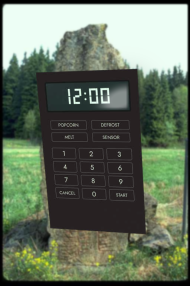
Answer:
{"hour": 12, "minute": 0}
